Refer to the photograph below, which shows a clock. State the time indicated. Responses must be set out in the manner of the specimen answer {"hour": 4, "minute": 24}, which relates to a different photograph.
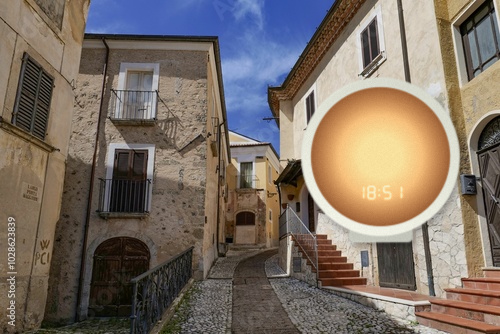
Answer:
{"hour": 18, "minute": 51}
